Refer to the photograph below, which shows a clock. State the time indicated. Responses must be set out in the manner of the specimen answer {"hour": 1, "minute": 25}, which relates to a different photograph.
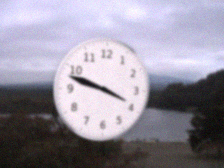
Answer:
{"hour": 3, "minute": 48}
